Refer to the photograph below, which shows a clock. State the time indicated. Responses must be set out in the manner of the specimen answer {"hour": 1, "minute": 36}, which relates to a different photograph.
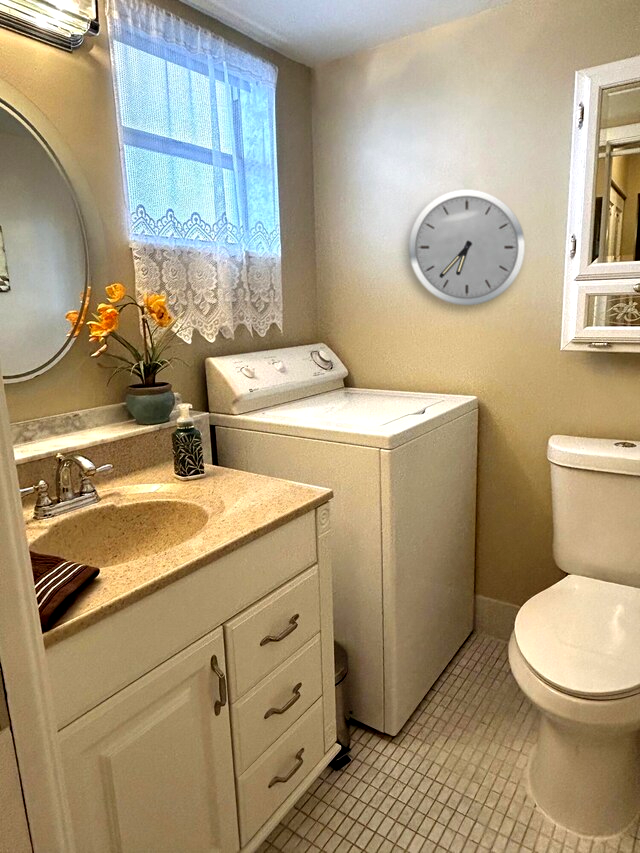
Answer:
{"hour": 6, "minute": 37}
